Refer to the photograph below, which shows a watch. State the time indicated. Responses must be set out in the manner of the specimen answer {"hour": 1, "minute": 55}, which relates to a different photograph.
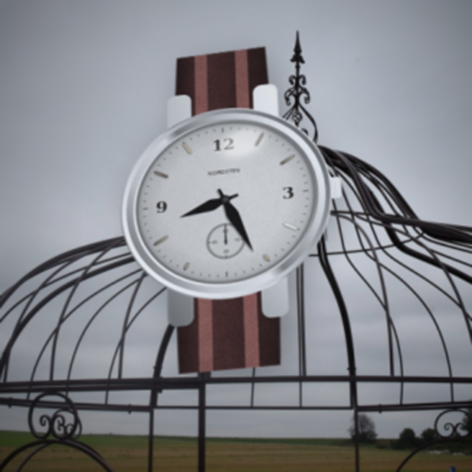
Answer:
{"hour": 8, "minute": 26}
